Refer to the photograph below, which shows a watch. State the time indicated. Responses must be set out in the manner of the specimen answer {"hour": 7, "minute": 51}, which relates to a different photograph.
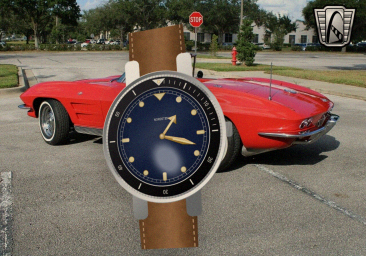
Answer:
{"hour": 1, "minute": 18}
